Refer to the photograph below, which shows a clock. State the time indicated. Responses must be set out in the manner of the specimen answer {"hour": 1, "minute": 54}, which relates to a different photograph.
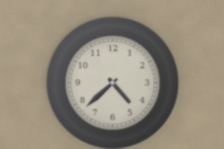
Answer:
{"hour": 4, "minute": 38}
